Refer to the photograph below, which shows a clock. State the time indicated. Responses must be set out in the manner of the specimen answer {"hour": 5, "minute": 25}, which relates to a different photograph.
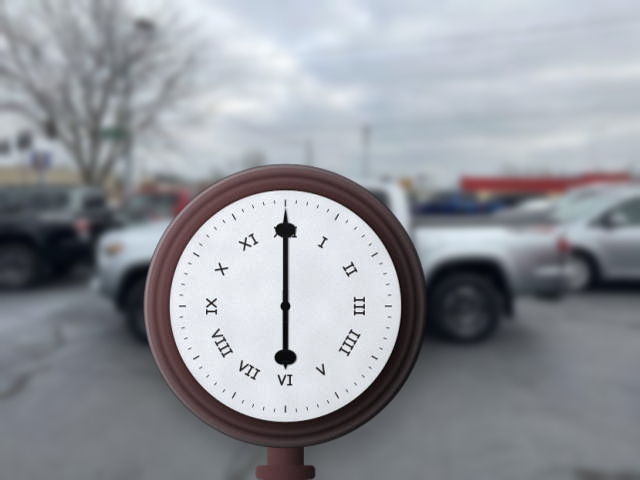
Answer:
{"hour": 6, "minute": 0}
